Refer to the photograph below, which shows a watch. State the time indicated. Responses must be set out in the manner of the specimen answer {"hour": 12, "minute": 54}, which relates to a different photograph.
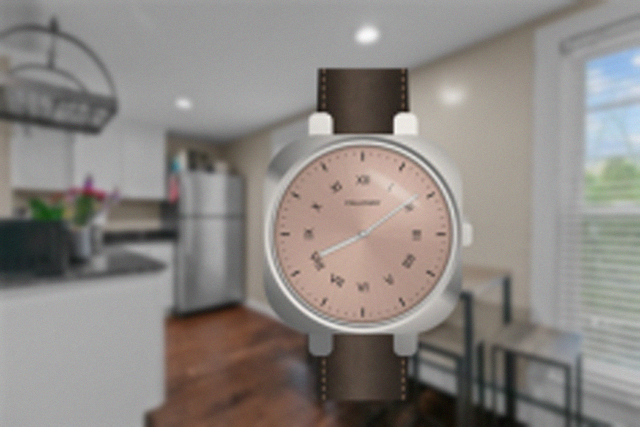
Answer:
{"hour": 8, "minute": 9}
